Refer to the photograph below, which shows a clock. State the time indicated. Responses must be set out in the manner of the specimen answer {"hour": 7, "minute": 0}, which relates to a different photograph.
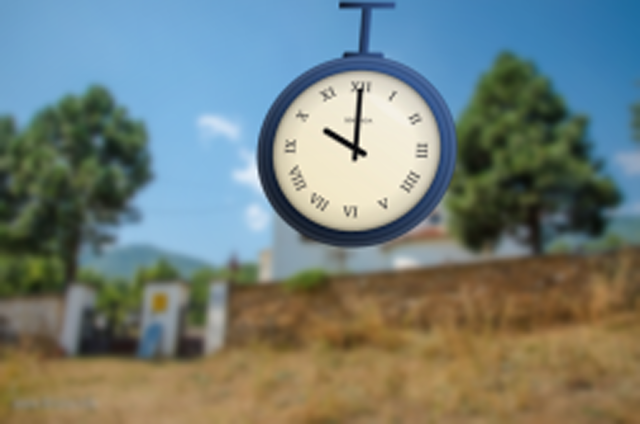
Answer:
{"hour": 10, "minute": 0}
